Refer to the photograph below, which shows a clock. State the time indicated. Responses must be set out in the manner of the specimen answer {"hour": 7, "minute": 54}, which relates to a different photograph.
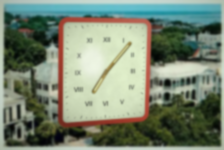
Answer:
{"hour": 7, "minute": 7}
